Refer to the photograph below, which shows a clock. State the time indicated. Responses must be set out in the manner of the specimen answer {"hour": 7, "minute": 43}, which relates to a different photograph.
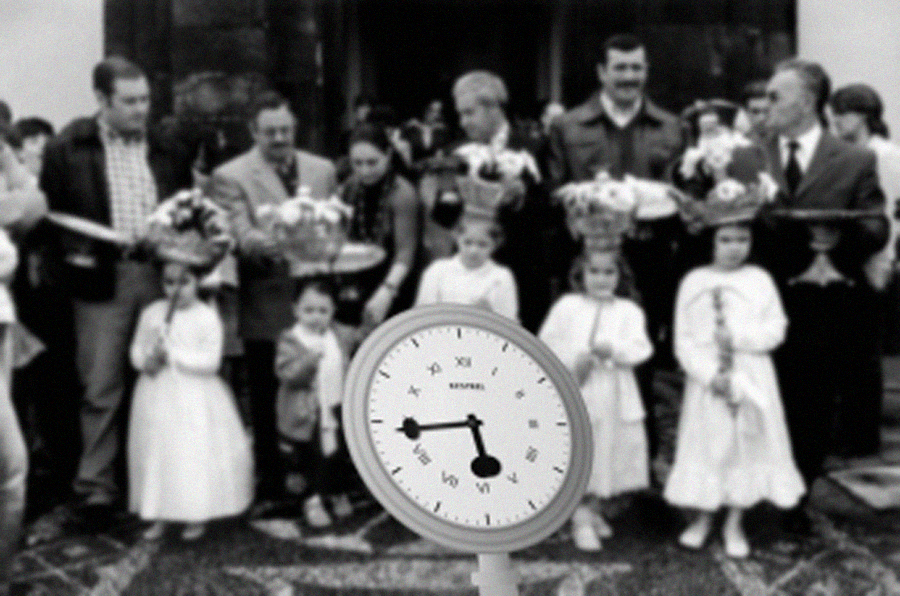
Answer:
{"hour": 5, "minute": 44}
